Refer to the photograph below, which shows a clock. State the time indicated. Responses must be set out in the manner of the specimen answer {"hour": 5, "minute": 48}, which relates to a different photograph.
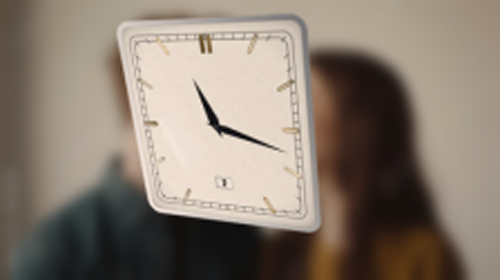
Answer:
{"hour": 11, "minute": 18}
